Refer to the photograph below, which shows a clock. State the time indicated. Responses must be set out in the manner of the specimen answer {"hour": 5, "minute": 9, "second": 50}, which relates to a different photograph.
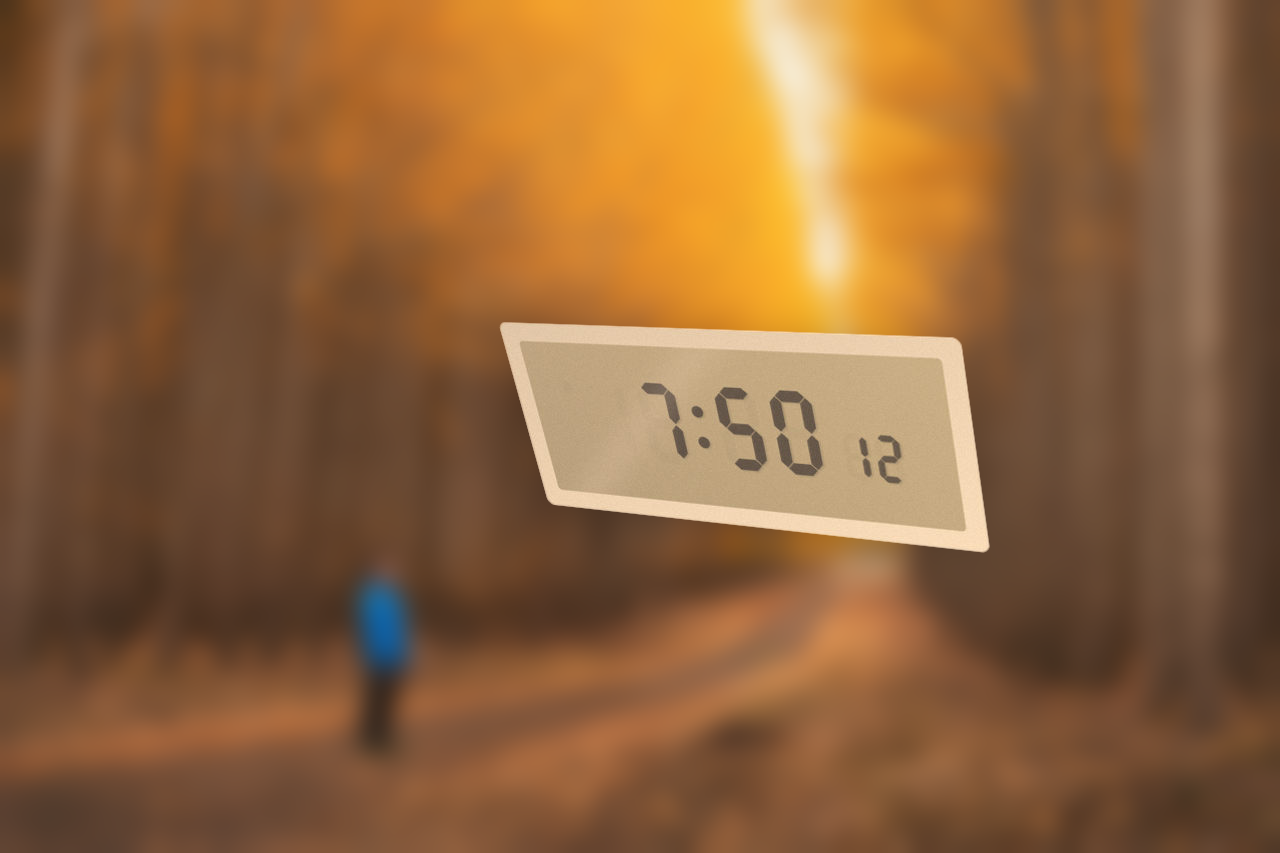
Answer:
{"hour": 7, "minute": 50, "second": 12}
